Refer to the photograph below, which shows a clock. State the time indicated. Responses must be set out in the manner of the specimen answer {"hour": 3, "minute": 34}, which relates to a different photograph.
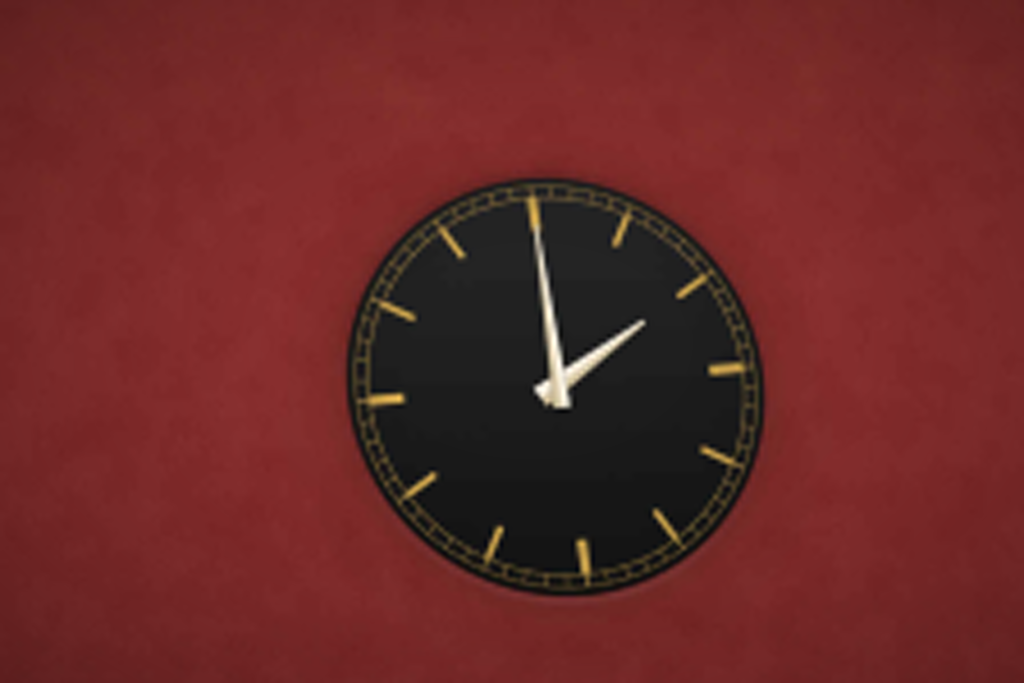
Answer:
{"hour": 2, "minute": 0}
